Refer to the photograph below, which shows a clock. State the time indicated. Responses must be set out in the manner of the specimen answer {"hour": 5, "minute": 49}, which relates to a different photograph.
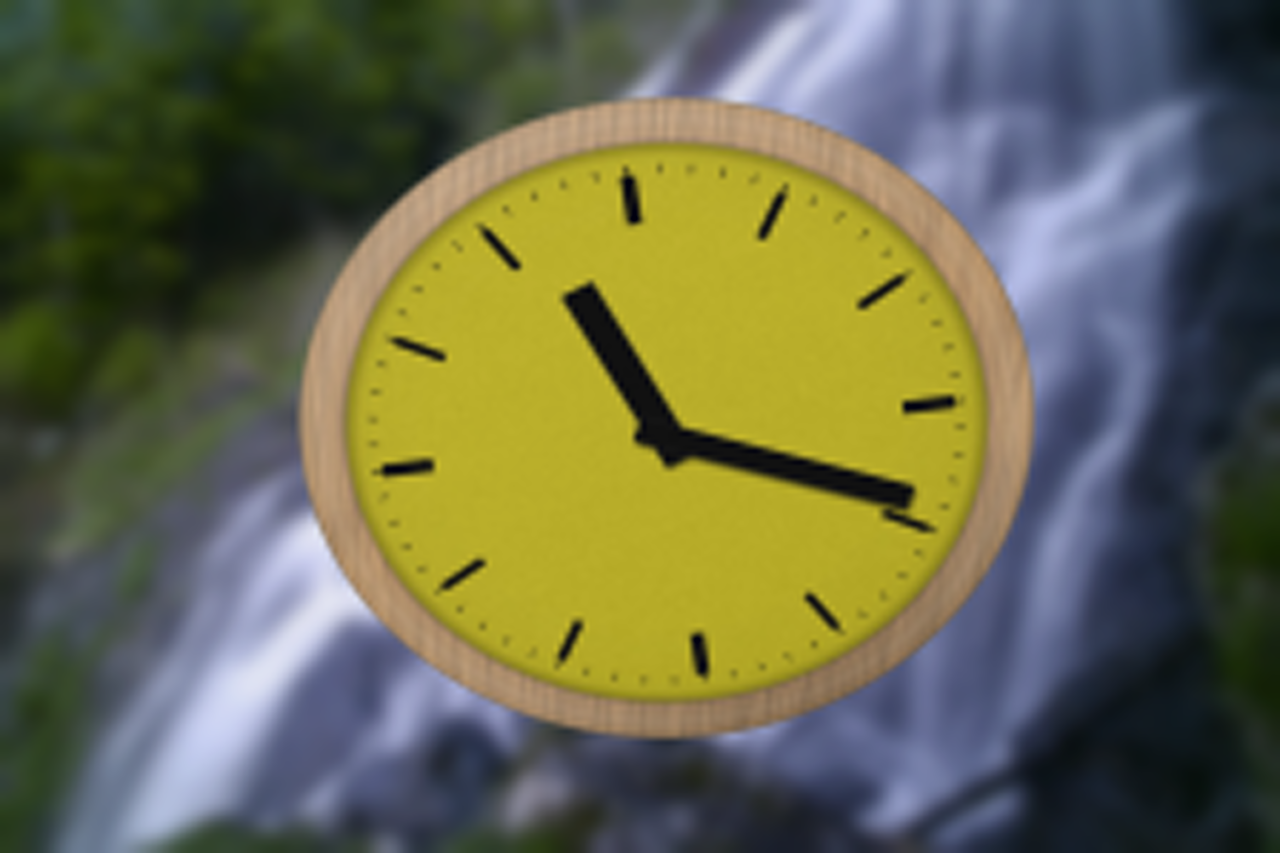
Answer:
{"hour": 11, "minute": 19}
